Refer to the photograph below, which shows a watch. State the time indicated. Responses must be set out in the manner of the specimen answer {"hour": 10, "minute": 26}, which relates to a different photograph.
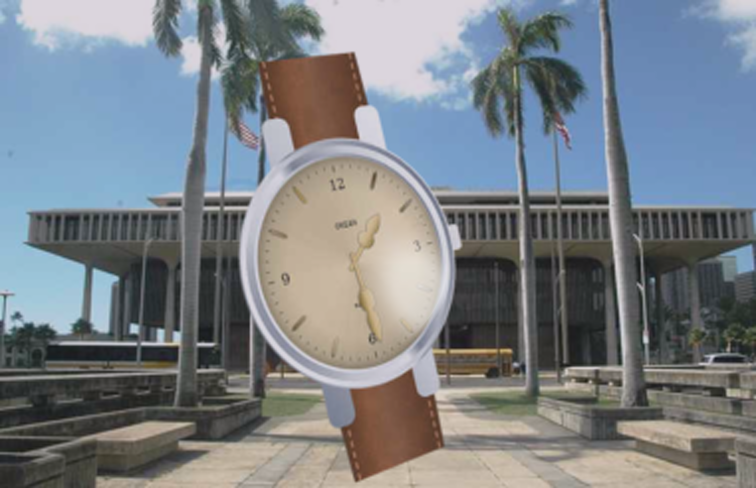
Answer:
{"hour": 1, "minute": 29}
